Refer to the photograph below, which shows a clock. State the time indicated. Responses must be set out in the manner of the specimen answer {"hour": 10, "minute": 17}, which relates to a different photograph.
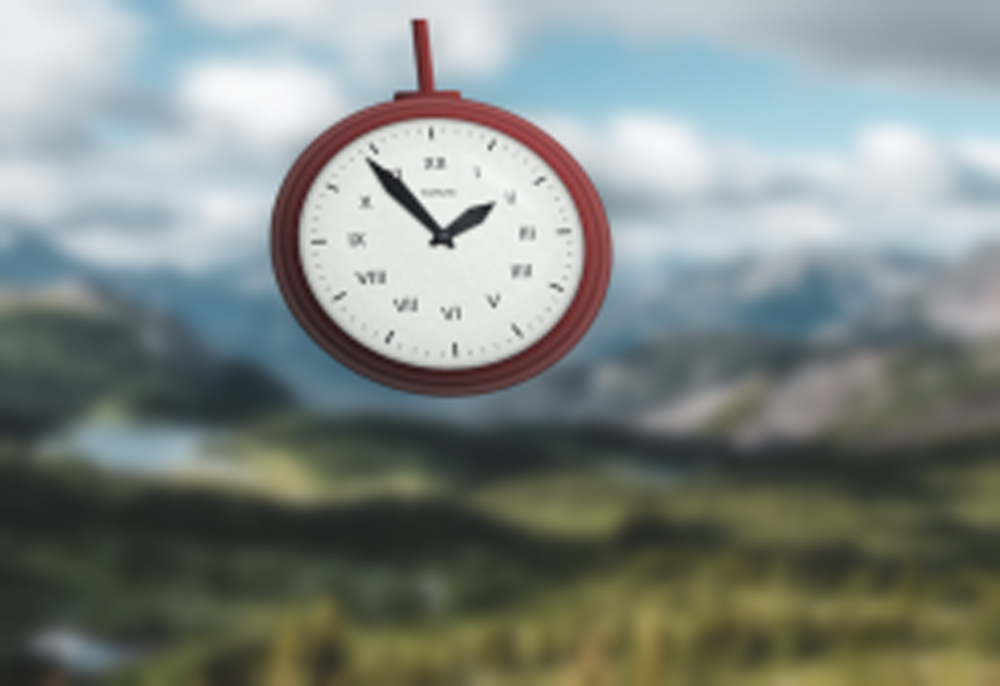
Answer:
{"hour": 1, "minute": 54}
